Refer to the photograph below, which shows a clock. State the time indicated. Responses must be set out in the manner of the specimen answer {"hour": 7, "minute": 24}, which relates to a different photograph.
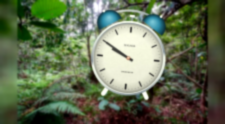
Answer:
{"hour": 9, "minute": 50}
